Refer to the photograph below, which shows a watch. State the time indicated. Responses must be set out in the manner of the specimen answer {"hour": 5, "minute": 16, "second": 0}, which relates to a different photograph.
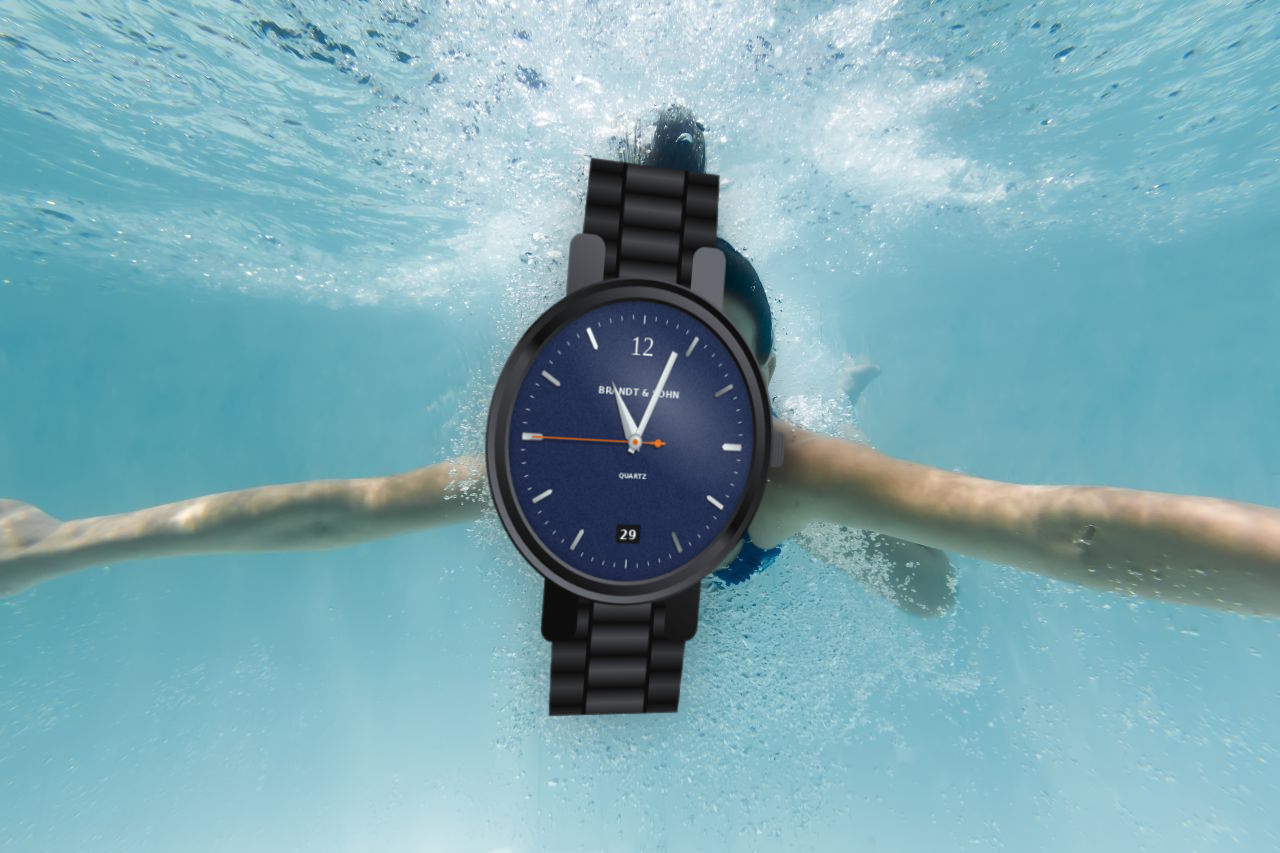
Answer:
{"hour": 11, "minute": 3, "second": 45}
